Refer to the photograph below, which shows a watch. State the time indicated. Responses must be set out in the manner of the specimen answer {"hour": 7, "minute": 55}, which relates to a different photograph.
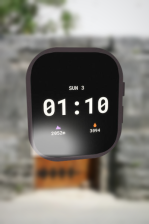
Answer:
{"hour": 1, "minute": 10}
